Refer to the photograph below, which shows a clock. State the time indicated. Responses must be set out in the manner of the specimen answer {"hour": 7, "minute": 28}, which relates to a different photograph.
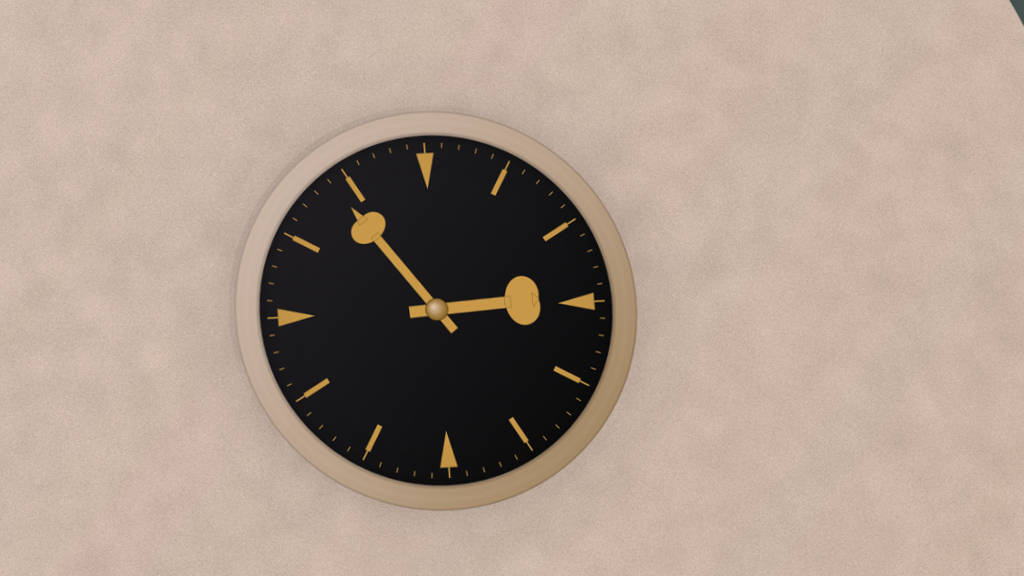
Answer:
{"hour": 2, "minute": 54}
